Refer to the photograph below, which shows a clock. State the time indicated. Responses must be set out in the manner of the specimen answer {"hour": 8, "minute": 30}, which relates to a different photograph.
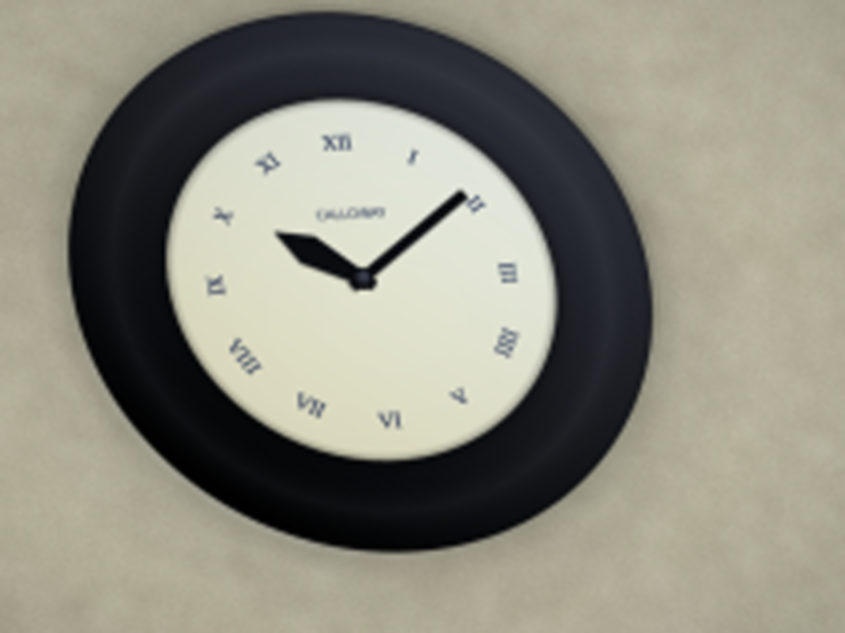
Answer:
{"hour": 10, "minute": 9}
